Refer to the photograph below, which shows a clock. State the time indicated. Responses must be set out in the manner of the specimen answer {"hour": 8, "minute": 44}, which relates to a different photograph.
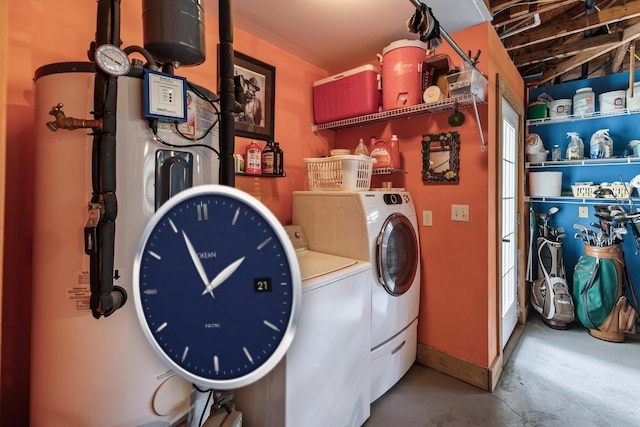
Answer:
{"hour": 1, "minute": 56}
